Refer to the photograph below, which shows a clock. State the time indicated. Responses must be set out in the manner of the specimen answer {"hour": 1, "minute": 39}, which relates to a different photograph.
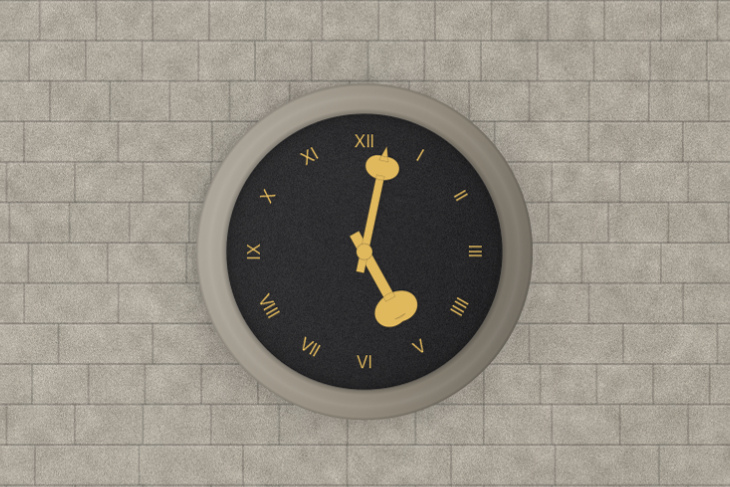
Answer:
{"hour": 5, "minute": 2}
